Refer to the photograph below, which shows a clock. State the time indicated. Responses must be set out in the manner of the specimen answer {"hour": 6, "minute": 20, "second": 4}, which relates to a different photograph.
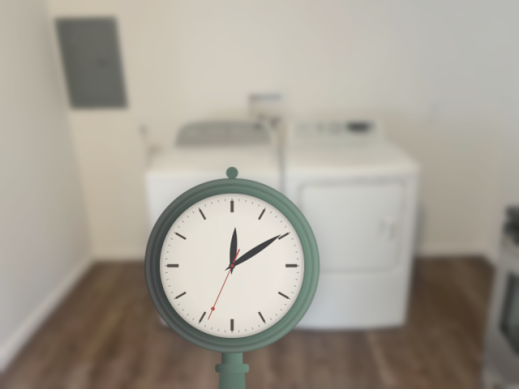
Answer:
{"hour": 12, "minute": 9, "second": 34}
